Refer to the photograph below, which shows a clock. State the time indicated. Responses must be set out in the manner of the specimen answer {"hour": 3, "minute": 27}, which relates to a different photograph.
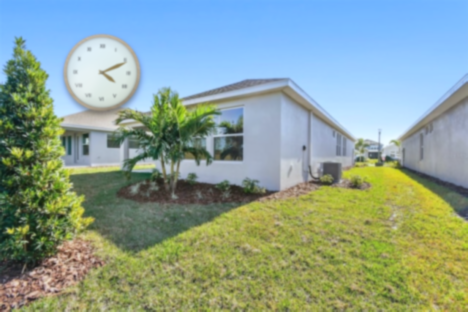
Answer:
{"hour": 4, "minute": 11}
